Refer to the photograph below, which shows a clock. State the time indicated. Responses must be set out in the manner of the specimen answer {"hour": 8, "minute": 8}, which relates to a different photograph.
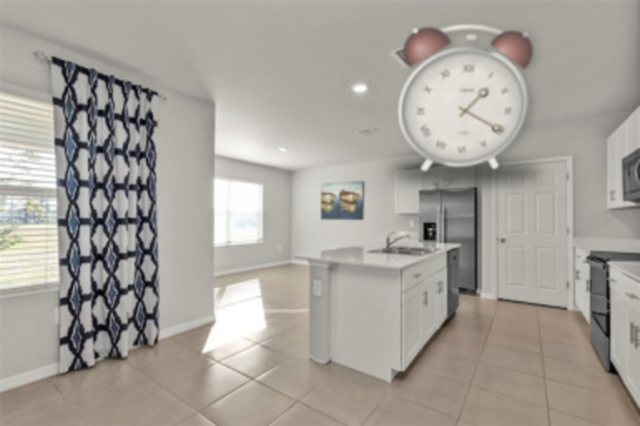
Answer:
{"hour": 1, "minute": 20}
